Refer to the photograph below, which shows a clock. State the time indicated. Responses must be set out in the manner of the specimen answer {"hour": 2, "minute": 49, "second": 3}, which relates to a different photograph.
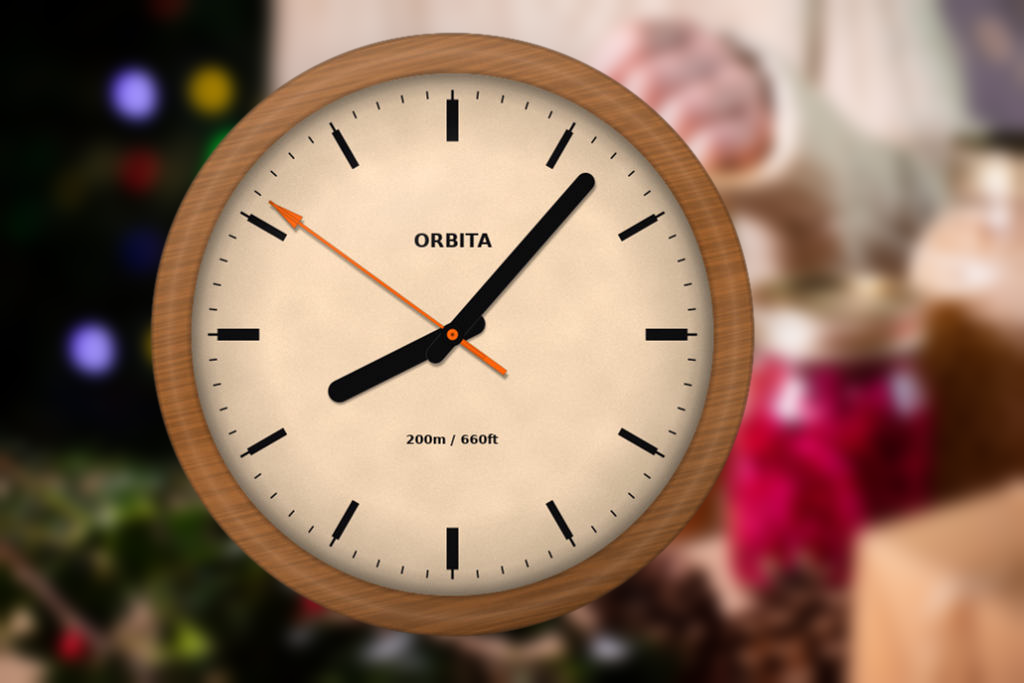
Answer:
{"hour": 8, "minute": 6, "second": 51}
